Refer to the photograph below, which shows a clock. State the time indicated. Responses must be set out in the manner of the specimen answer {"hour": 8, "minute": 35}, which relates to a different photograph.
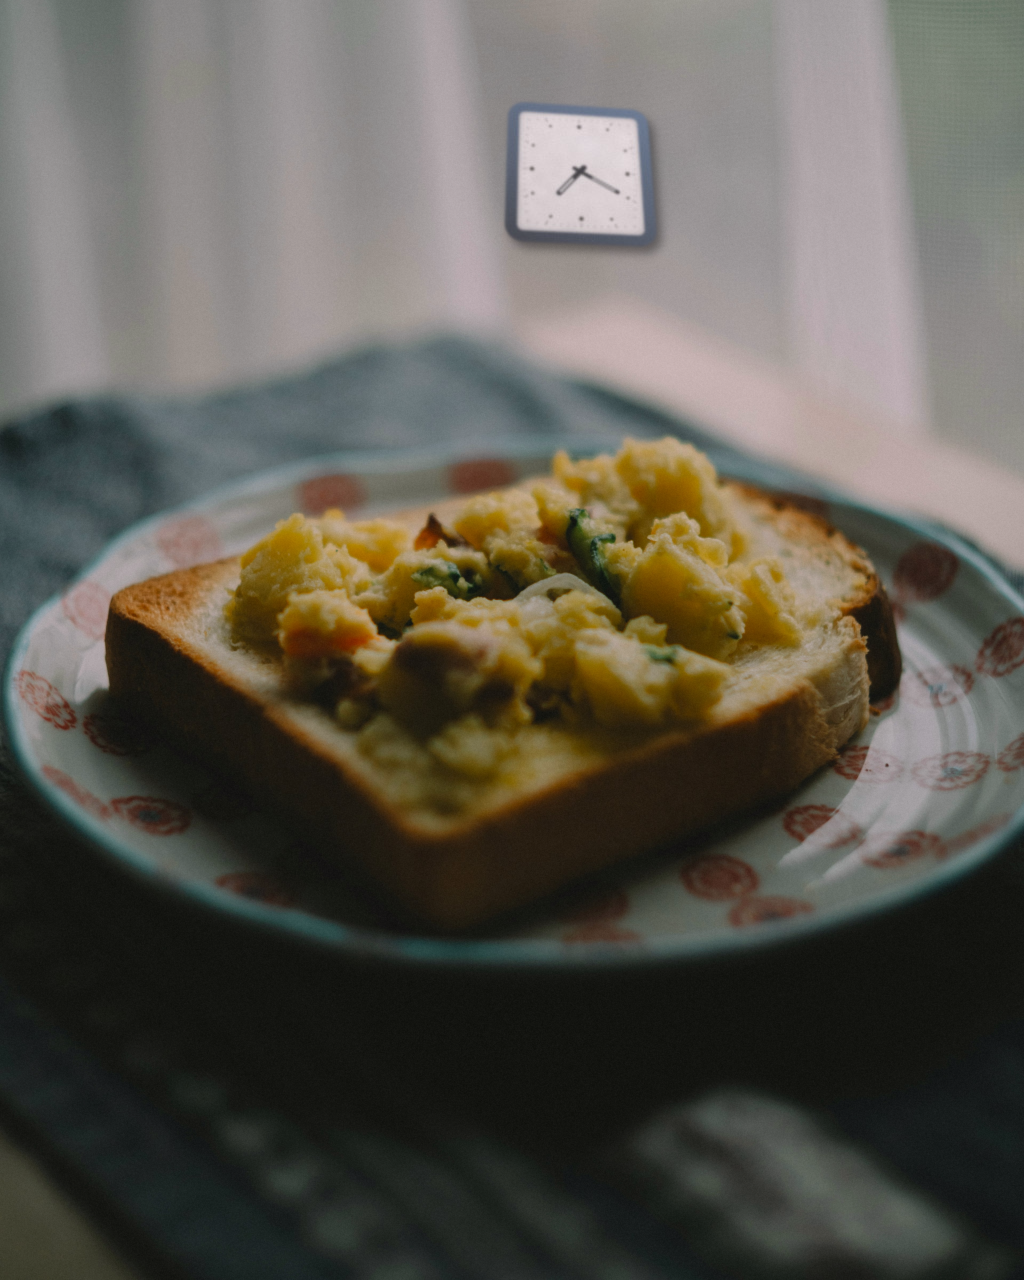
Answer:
{"hour": 7, "minute": 20}
